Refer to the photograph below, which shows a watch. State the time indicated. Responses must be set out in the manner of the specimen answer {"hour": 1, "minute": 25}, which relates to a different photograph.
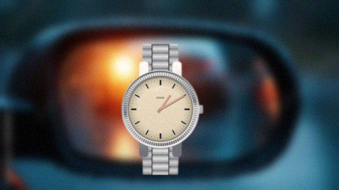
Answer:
{"hour": 1, "minute": 10}
